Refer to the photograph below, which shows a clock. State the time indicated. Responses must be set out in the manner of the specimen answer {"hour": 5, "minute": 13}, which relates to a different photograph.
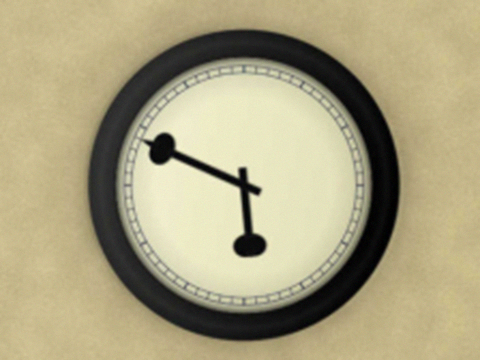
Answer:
{"hour": 5, "minute": 49}
